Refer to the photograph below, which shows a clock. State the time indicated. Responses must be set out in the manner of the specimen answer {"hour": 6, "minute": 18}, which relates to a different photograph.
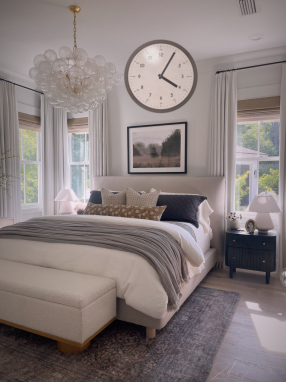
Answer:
{"hour": 4, "minute": 5}
